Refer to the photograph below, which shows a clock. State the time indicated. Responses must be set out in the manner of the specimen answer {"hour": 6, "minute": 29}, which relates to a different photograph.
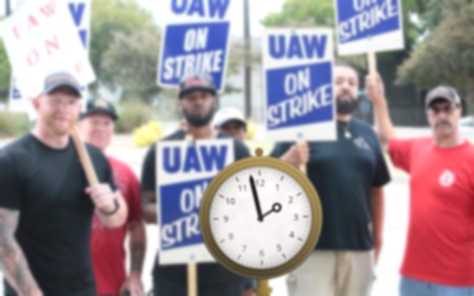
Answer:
{"hour": 1, "minute": 58}
